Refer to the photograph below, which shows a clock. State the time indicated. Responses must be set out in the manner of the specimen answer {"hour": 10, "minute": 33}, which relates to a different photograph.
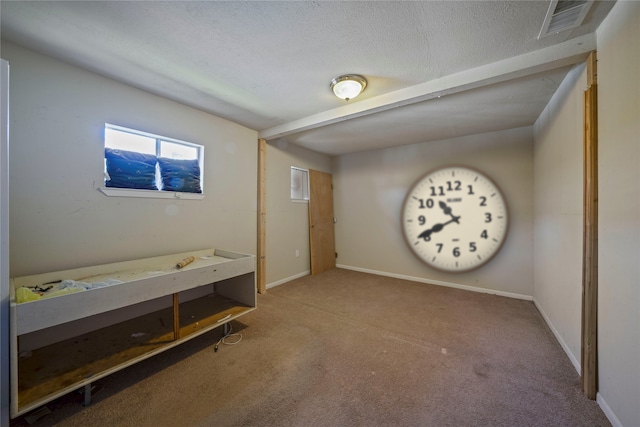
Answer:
{"hour": 10, "minute": 41}
